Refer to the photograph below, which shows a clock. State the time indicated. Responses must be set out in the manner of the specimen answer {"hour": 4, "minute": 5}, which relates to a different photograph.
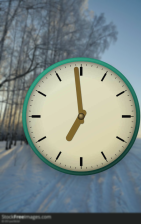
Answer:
{"hour": 6, "minute": 59}
